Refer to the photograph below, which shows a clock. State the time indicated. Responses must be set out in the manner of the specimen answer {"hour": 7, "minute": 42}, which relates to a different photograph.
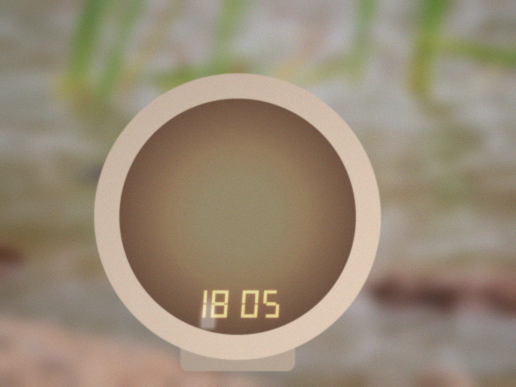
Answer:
{"hour": 18, "minute": 5}
